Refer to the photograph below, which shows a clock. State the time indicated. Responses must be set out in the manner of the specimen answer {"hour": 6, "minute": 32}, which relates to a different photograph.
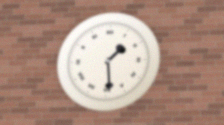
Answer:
{"hour": 1, "minute": 29}
